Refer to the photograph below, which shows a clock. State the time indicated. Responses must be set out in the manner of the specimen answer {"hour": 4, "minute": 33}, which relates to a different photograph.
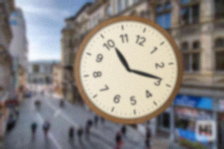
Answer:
{"hour": 10, "minute": 14}
